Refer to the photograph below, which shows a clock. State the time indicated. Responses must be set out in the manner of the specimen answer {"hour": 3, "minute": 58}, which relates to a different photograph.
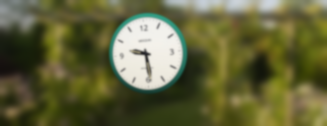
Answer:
{"hour": 9, "minute": 29}
